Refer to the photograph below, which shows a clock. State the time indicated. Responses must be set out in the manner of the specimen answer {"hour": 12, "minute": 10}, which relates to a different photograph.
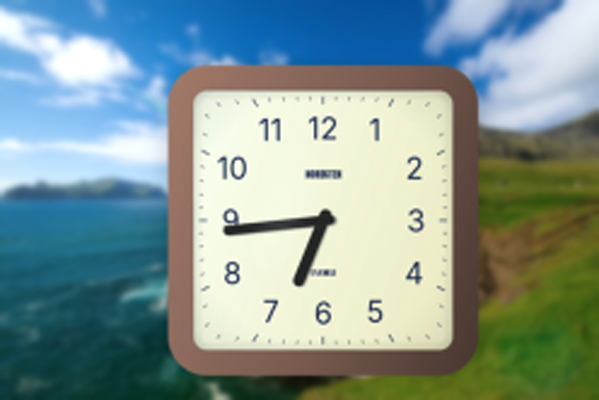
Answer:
{"hour": 6, "minute": 44}
